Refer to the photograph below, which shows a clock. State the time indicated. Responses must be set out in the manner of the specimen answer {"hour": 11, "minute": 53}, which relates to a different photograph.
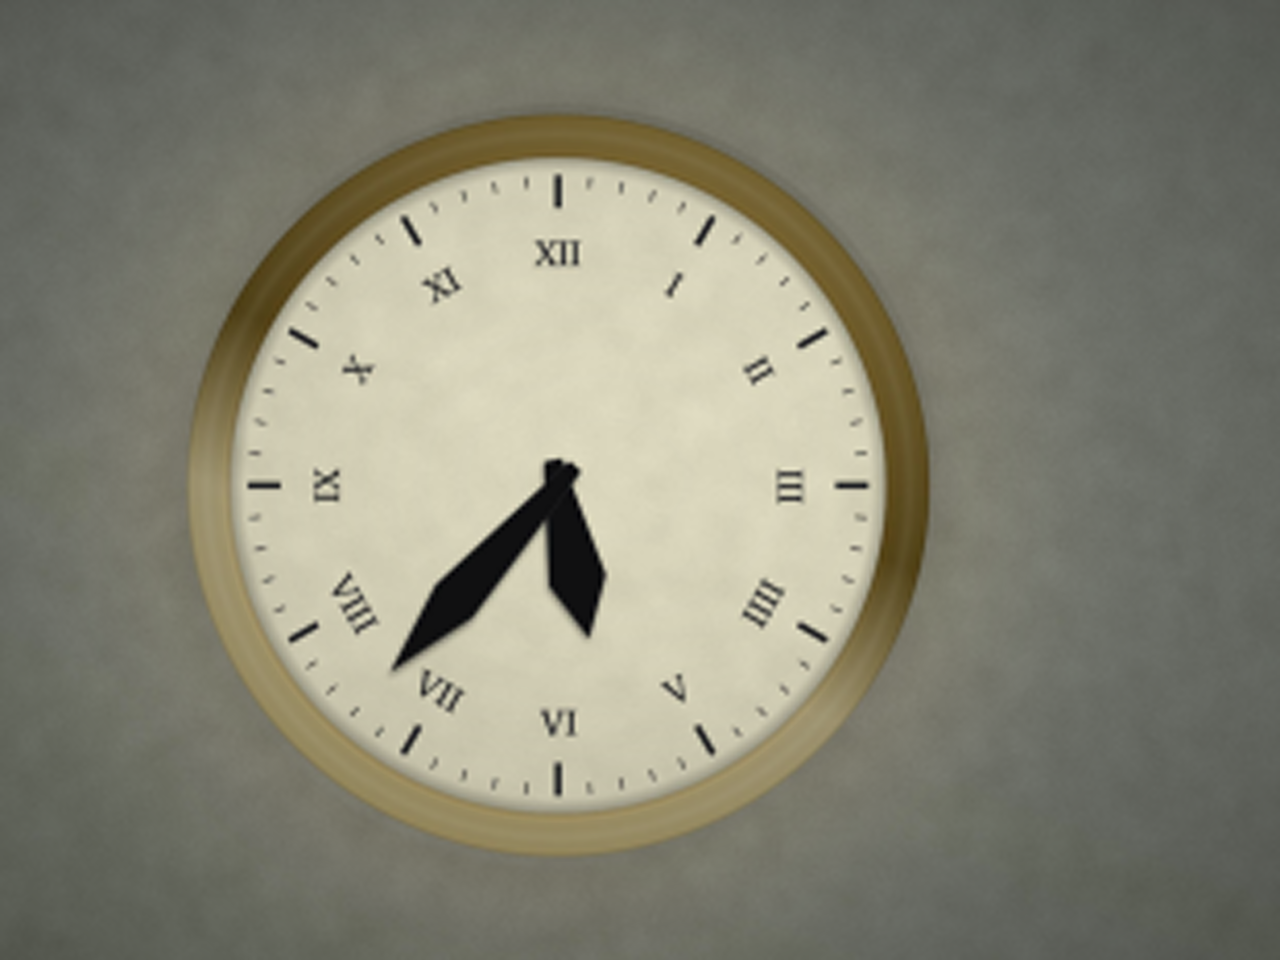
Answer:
{"hour": 5, "minute": 37}
